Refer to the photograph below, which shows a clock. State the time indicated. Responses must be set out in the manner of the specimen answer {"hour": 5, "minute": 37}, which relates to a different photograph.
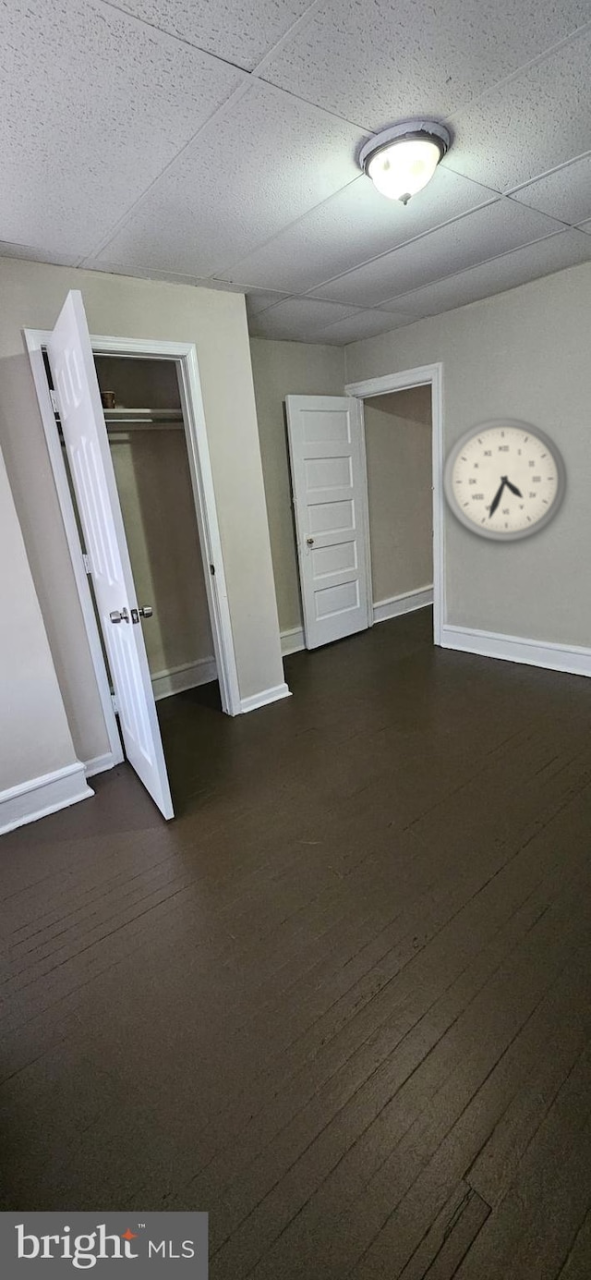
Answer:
{"hour": 4, "minute": 34}
